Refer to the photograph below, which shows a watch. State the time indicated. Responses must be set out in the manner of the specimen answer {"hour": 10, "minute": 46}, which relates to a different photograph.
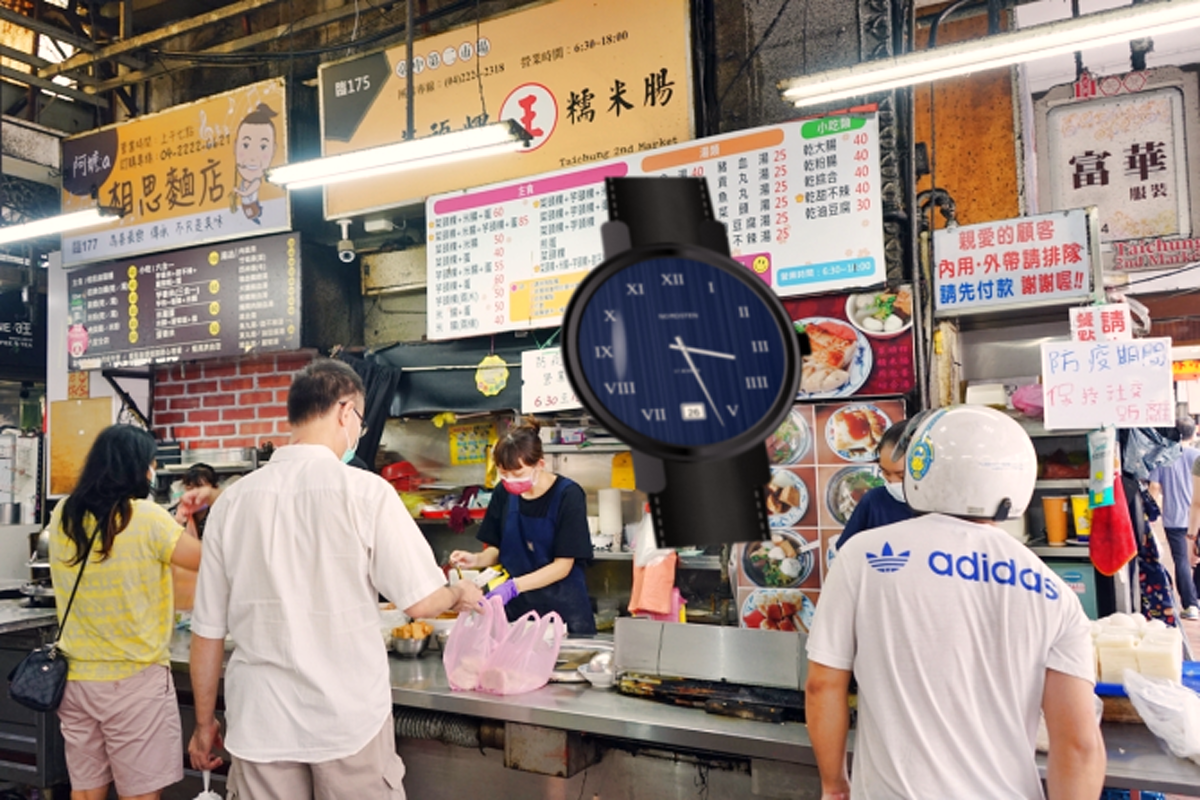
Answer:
{"hour": 3, "minute": 27}
